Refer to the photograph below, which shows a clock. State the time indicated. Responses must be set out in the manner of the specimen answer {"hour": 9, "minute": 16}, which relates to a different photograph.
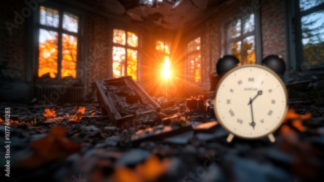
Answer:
{"hour": 1, "minute": 29}
